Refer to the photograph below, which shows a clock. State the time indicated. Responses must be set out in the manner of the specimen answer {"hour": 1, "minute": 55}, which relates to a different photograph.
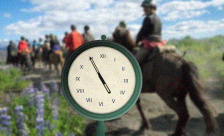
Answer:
{"hour": 4, "minute": 55}
